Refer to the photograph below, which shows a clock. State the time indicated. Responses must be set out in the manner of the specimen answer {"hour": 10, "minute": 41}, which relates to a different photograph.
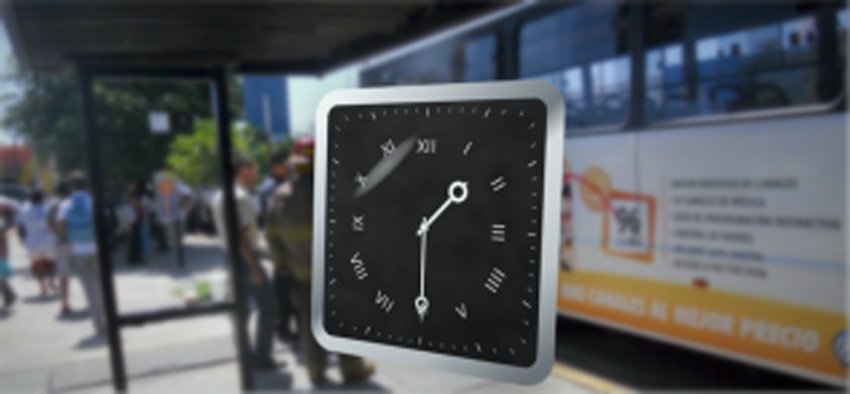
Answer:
{"hour": 1, "minute": 30}
